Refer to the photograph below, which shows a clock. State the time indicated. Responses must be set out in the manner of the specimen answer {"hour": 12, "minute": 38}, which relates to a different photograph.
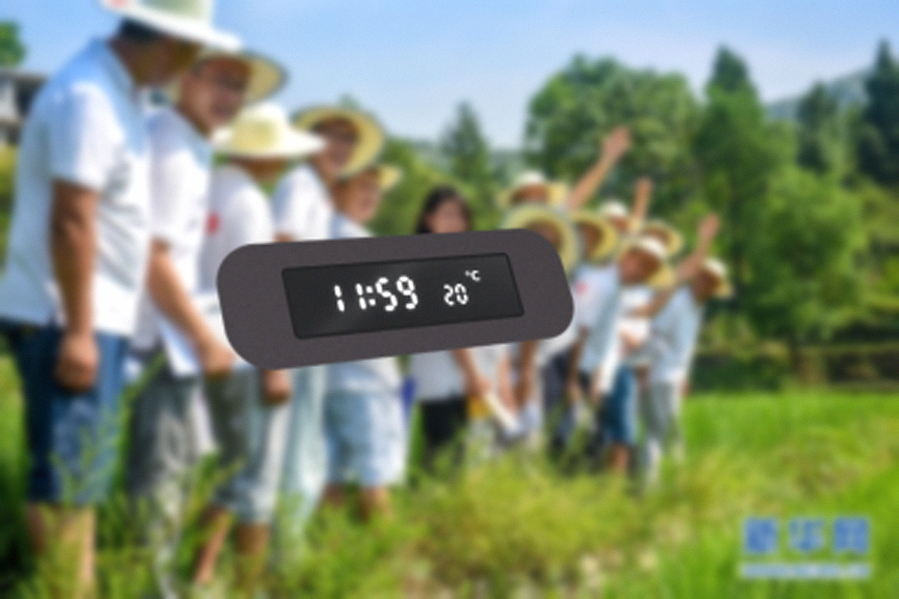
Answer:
{"hour": 11, "minute": 59}
